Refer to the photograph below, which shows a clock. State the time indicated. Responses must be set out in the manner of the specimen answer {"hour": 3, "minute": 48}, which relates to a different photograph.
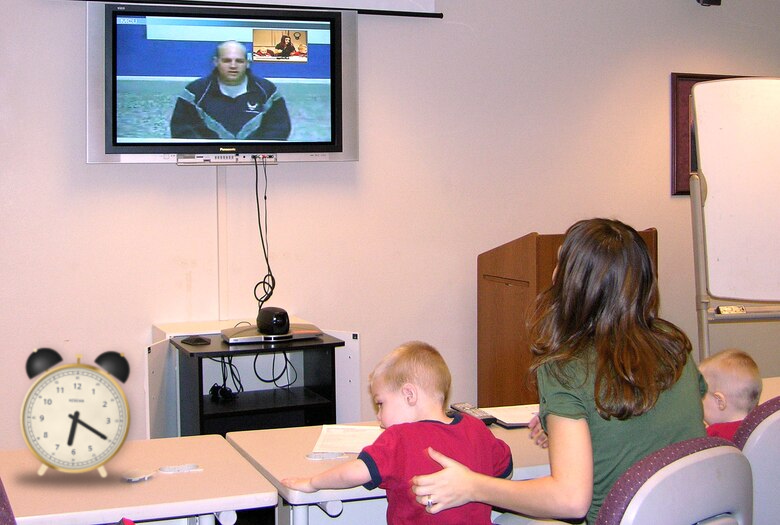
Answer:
{"hour": 6, "minute": 20}
